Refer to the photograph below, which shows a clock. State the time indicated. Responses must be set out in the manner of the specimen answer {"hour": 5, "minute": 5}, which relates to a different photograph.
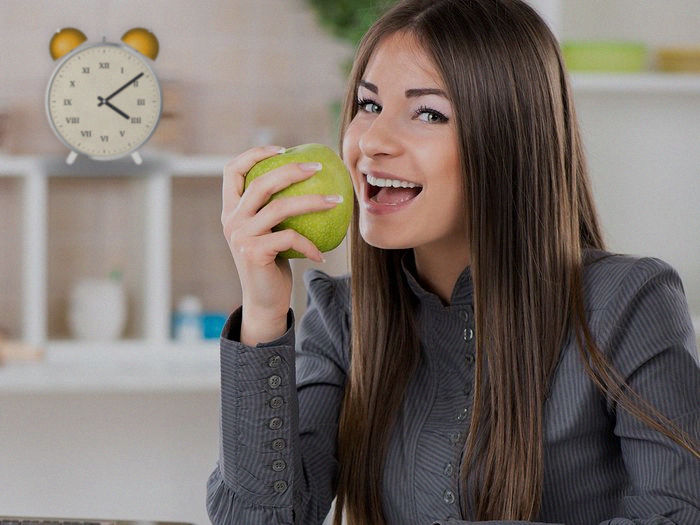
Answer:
{"hour": 4, "minute": 9}
